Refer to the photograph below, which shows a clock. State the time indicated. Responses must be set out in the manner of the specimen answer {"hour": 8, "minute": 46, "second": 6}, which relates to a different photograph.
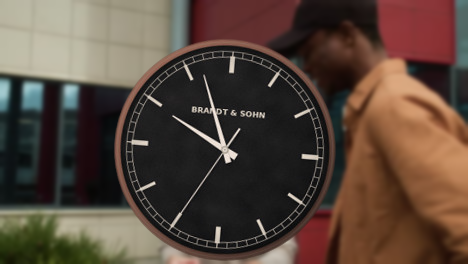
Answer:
{"hour": 9, "minute": 56, "second": 35}
